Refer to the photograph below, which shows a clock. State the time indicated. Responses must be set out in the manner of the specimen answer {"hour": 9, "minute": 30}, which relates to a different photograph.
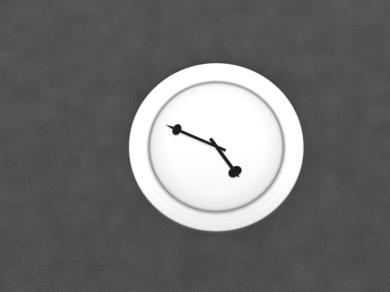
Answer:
{"hour": 4, "minute": 49}
